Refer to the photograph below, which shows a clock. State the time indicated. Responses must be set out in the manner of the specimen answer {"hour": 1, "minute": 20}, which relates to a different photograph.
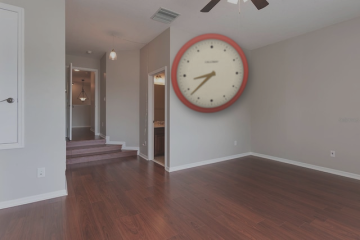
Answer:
{"hour": 8, "minute": 38}
